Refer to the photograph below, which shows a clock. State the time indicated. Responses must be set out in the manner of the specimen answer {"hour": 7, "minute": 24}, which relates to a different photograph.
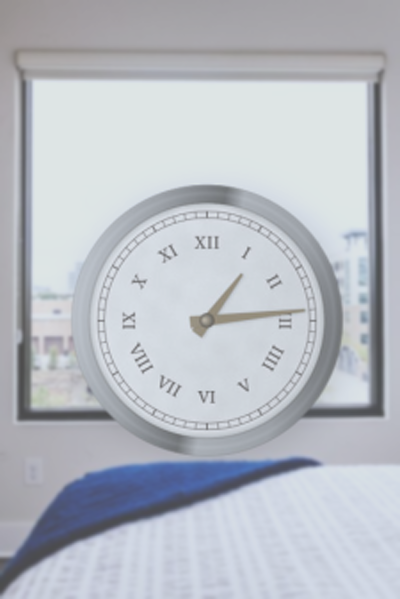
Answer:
{"hour": 1, "minute": 14}
